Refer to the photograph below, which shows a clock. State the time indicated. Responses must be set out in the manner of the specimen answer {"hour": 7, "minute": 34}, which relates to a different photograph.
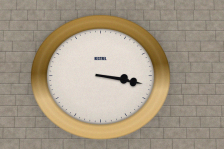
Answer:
{"hour": 3, "minute": 17}
